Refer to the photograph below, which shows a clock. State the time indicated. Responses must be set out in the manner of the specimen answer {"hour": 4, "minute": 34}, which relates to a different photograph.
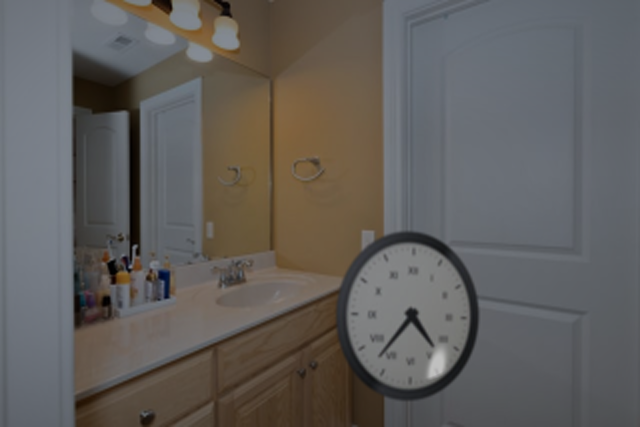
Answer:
{"hour": 4, "minute": 37}
